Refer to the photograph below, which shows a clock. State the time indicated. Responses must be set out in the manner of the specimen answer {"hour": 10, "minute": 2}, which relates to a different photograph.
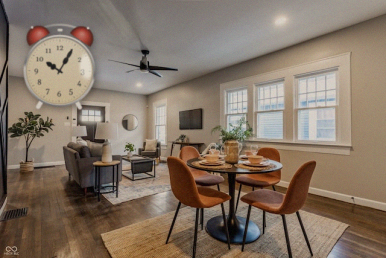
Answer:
{"hour": 10, "minute": 5}
